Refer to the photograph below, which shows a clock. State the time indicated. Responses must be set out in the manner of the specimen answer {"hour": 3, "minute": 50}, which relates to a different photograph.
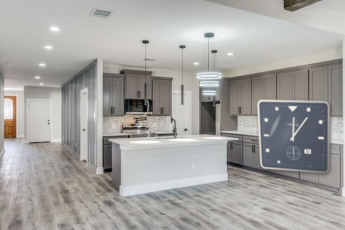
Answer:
{"hour": 12, "minute": 6}
